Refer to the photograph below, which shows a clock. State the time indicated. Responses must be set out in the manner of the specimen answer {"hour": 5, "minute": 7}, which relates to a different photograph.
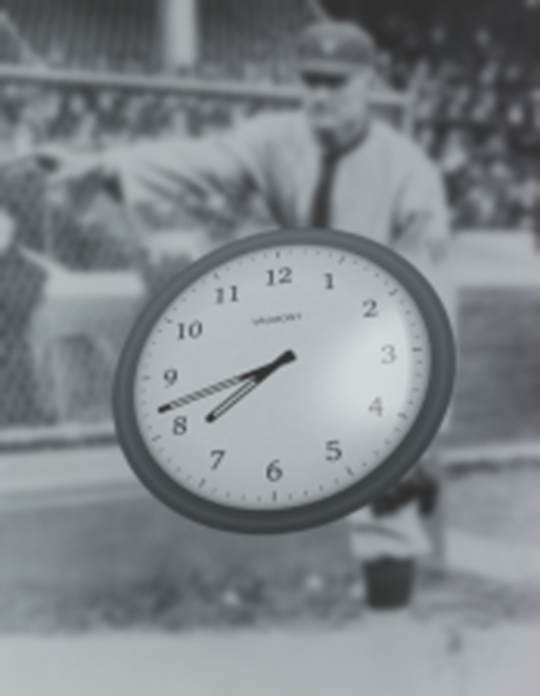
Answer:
{"hour": 7, "minute": 42}
